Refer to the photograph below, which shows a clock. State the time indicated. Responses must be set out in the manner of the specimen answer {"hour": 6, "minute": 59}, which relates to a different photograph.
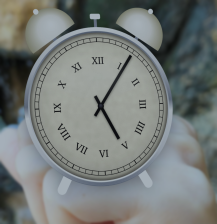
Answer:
{"hour": 5, "minute": 6}
